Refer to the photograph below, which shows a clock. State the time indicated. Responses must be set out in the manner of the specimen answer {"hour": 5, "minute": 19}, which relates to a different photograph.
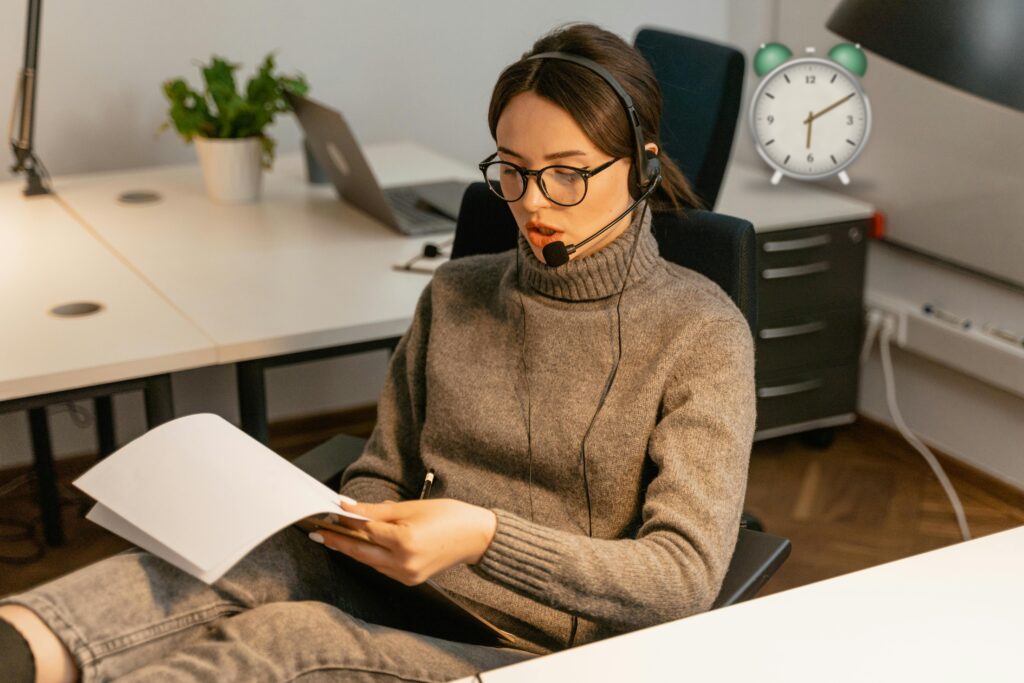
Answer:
{"hour": 6, "minute": 10}
